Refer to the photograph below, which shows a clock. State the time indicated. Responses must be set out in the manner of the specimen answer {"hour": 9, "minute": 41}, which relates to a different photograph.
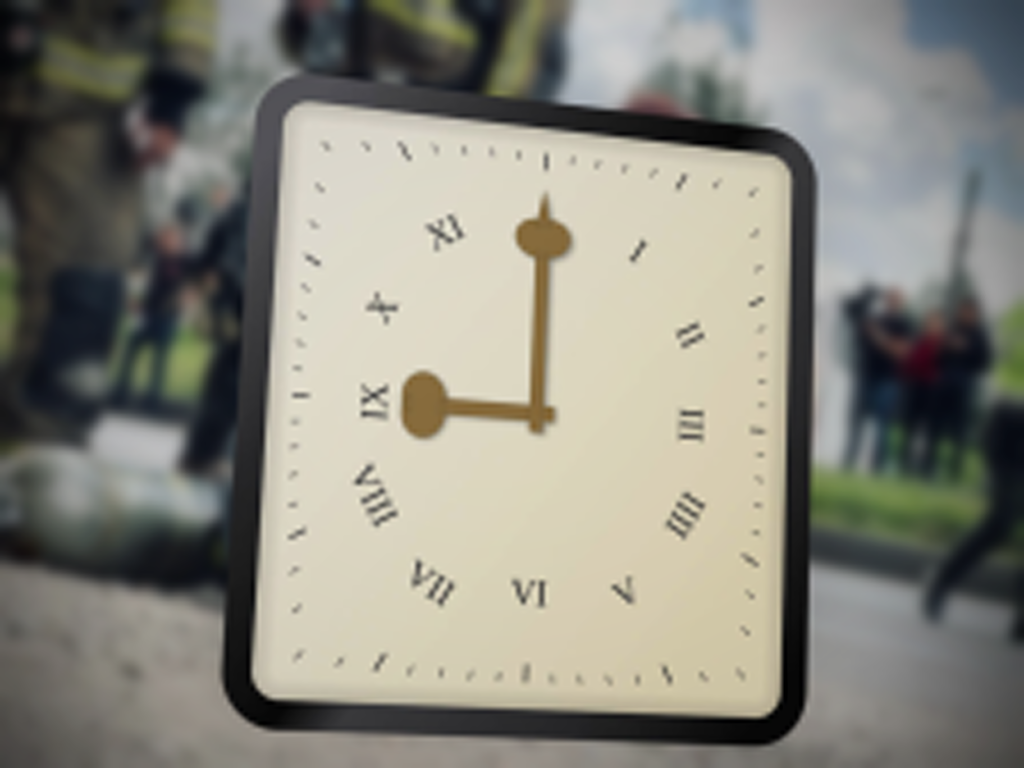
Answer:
{"hour": 9, "minute": 0}
